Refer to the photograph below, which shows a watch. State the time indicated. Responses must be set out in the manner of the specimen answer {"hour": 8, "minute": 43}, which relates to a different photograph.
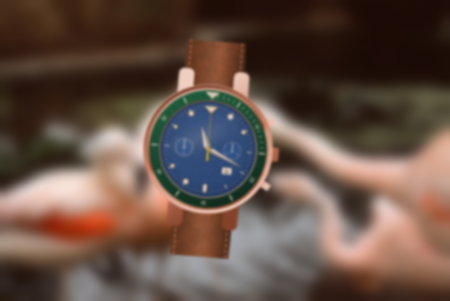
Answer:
{"hour": 11, "minute": 19}
